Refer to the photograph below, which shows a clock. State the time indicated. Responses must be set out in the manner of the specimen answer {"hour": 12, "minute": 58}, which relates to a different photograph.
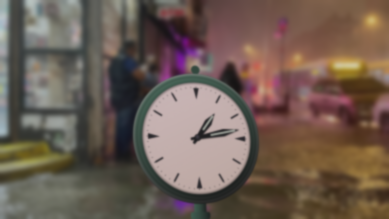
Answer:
{"hour": 1, "minute": 13}
